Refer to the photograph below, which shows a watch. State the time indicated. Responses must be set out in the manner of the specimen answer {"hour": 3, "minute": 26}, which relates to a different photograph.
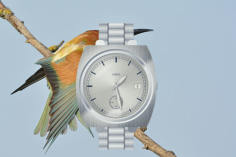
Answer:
{"hour": 1, "minute": 28}
